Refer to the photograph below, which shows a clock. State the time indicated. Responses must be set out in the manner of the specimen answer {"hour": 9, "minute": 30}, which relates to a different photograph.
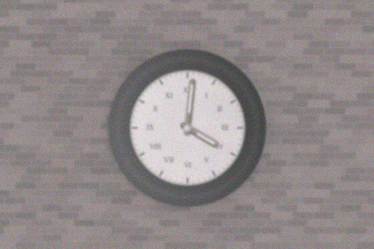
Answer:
{"hour": 4, "minute": 1}
